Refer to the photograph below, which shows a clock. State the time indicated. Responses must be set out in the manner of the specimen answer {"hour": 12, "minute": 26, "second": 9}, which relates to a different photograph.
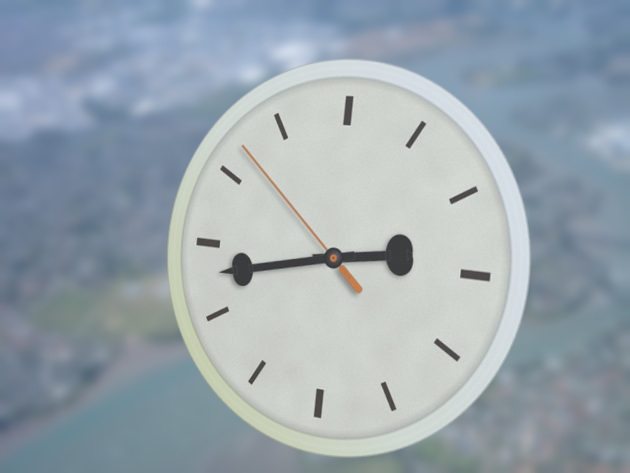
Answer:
{"hour": 2, "minute": 42, "second": 52}
